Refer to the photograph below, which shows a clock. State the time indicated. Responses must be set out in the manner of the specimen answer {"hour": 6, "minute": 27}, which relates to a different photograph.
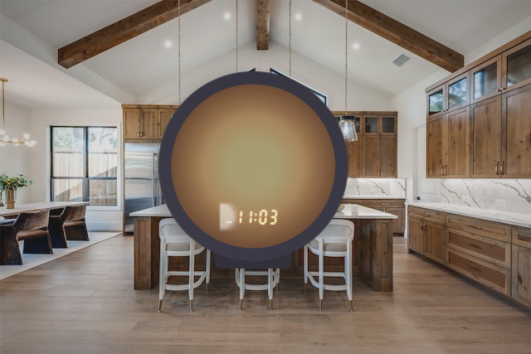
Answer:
{"hour": 11, "minute": 3}
